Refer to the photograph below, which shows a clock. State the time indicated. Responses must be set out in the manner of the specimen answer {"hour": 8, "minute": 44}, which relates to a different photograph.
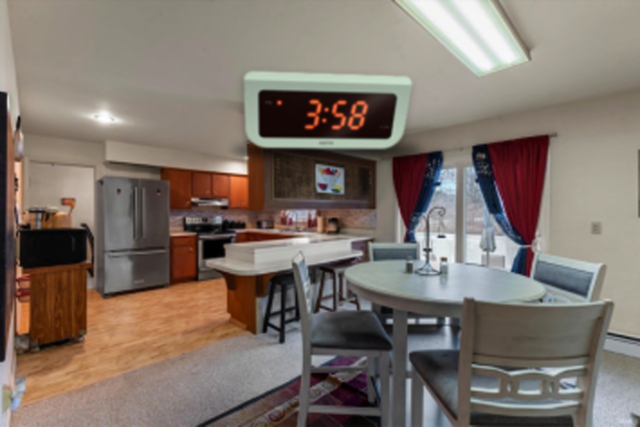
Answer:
{"hour": 3, "minute": 58}
